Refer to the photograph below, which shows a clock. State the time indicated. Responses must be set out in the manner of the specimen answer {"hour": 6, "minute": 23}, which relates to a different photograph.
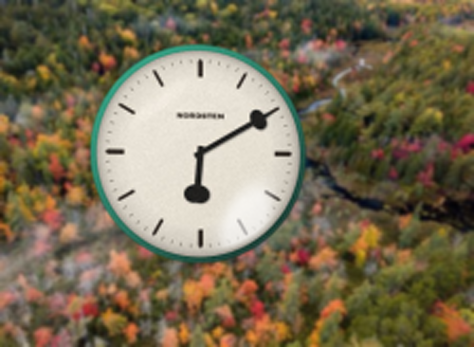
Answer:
{"hour": 6, "minute": 10}
